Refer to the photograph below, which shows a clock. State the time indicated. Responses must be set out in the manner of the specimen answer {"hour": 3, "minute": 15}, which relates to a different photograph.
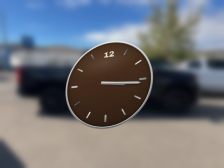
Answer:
{"hour": 3, "minute": 16}
